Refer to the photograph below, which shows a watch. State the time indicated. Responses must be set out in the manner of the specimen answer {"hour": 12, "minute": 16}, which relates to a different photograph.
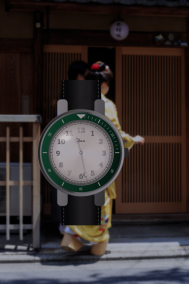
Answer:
{"hour": 11, "minute": 28}
